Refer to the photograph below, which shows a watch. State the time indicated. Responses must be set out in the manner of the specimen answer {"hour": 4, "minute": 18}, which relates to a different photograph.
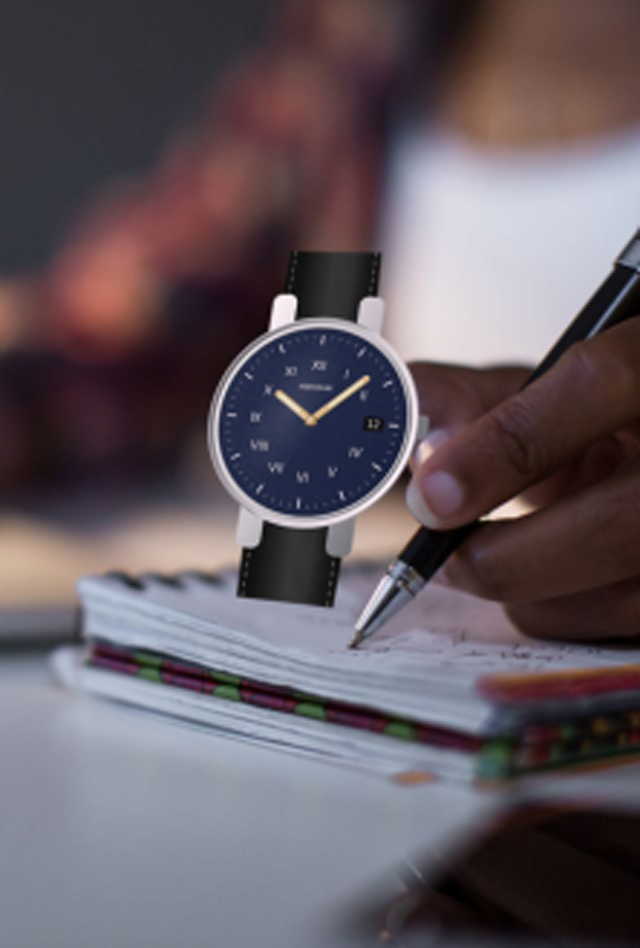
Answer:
{"hour": 10, "minute": 8}
